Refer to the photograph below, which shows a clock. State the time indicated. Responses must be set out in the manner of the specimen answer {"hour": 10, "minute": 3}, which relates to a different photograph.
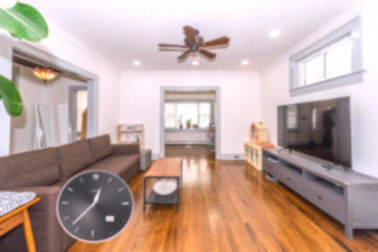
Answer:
{"hour": 12, "minute": 37}
